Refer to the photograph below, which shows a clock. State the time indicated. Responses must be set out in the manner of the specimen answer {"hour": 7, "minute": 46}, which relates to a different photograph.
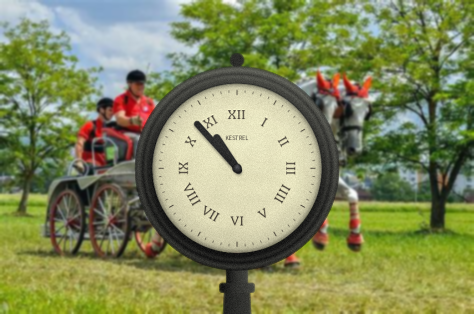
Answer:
{"hour": 10, "minute": 53}
